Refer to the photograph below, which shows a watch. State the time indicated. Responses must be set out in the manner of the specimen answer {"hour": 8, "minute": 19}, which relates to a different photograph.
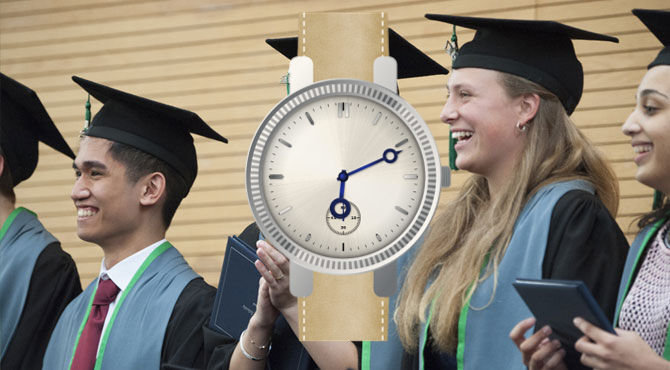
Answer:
{"hour": 6, "minute": 11}
